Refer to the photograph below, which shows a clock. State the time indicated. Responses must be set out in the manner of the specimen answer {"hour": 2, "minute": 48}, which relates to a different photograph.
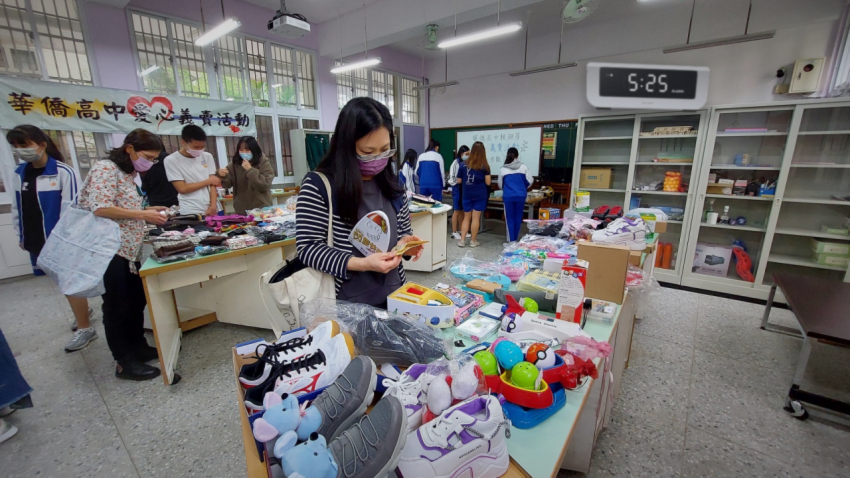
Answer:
{"hour": 5, "minute": 25}
